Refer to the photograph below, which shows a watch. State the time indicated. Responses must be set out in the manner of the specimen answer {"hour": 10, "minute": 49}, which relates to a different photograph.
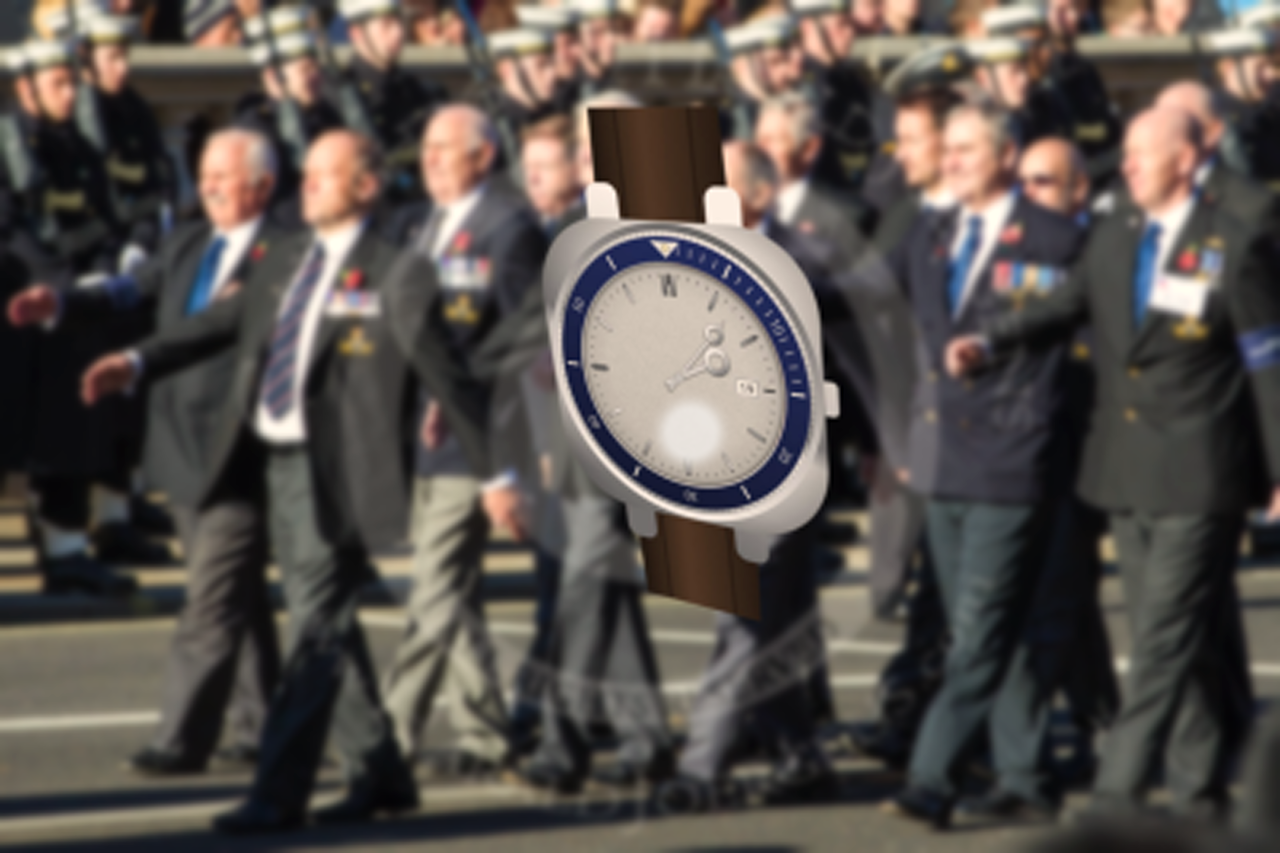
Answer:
{"hour": 2, "minute": 7}
